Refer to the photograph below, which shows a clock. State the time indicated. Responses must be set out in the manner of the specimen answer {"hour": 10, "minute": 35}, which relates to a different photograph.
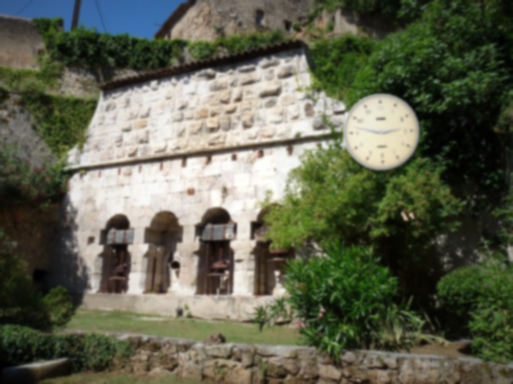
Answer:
{"hour": 2, "minute": 47}
